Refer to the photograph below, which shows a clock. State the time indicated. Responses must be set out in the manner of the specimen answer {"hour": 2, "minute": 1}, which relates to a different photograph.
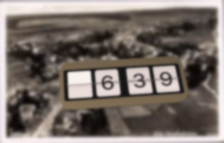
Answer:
{"hour": 6, "minute": 39}
